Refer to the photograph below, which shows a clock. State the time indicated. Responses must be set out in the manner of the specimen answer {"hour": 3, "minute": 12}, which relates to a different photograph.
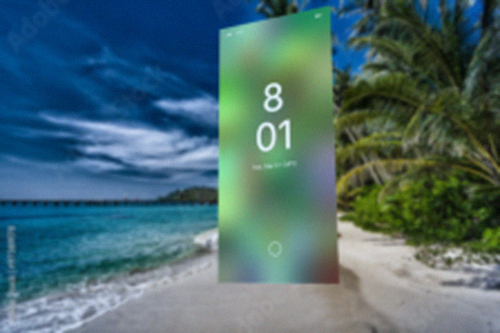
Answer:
{"hour": 8, "minute": 1}
